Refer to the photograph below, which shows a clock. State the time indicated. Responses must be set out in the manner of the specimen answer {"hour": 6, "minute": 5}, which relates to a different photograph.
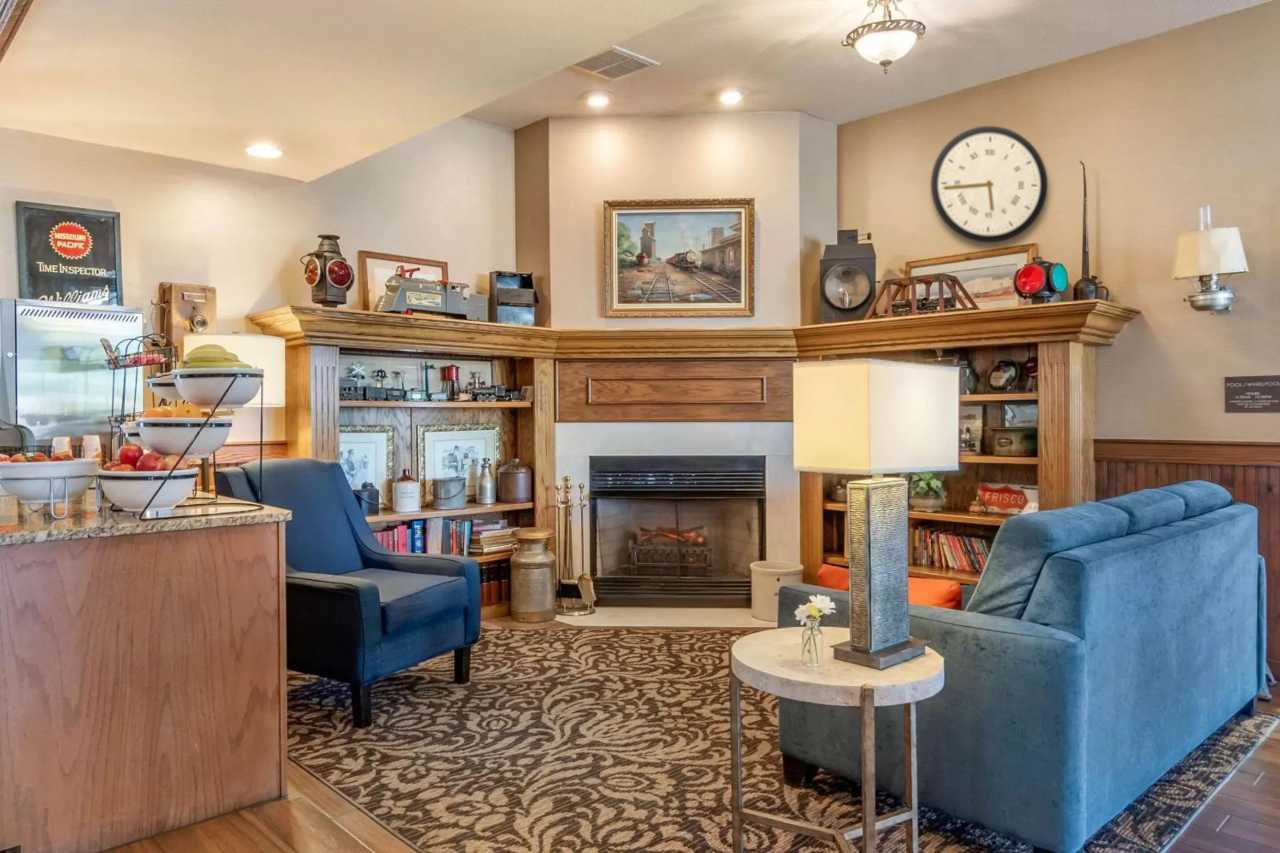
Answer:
{"hour": 5, "minute": 44}
